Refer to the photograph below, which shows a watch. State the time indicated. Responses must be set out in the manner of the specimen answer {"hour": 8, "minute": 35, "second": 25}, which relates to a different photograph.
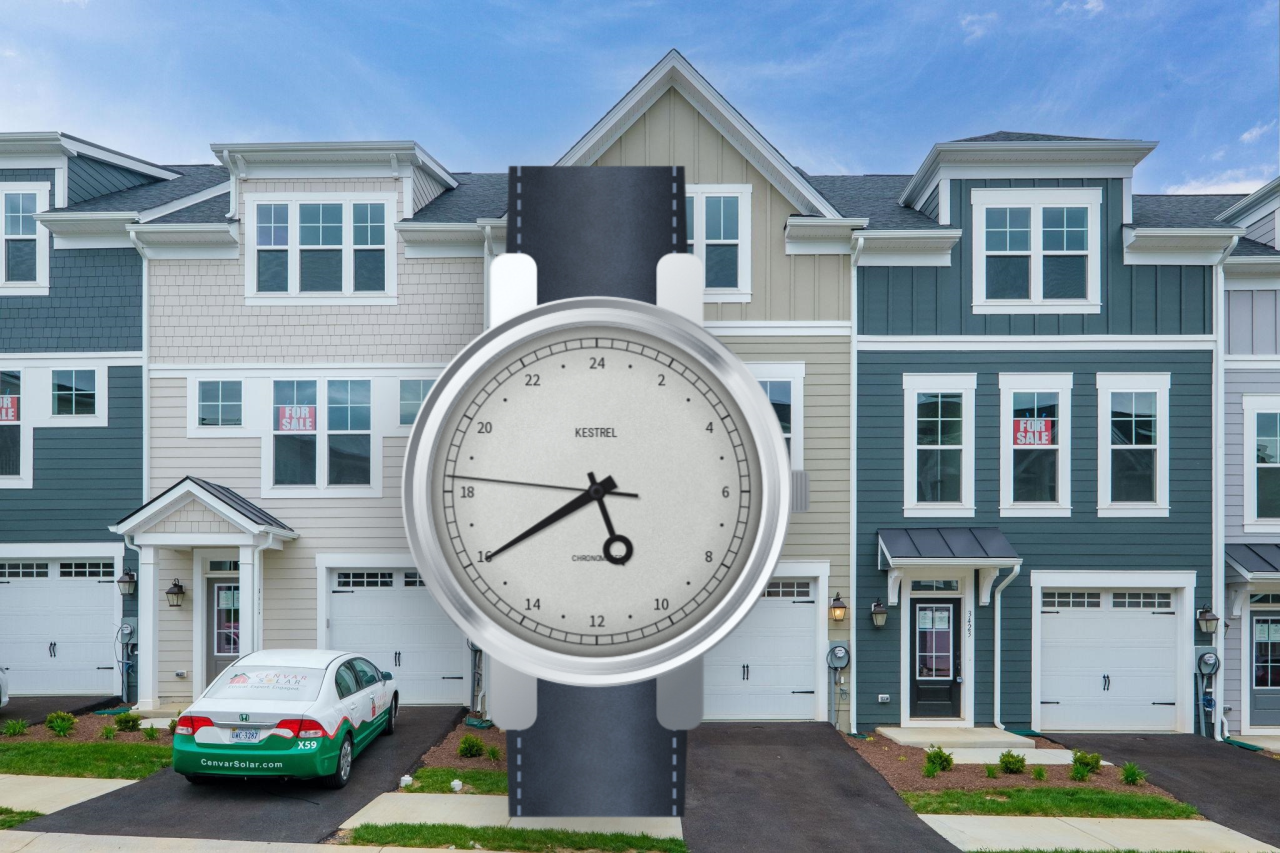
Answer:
{"hour": 10, "minute": 39, "second": 46}
